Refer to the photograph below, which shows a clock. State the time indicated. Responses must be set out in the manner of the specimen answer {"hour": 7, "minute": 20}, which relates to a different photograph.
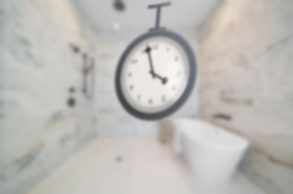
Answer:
{"hour": 3, "minute": 57}
